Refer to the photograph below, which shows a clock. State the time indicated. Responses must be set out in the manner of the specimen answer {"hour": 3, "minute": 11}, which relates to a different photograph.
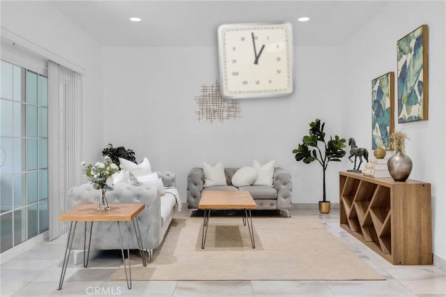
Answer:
{"hour": 12, "minute": 59}
